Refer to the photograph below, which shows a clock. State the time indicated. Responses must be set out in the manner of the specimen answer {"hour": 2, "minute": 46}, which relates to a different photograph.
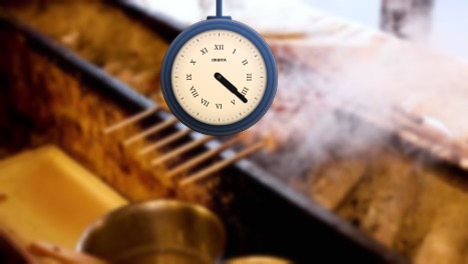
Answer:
{"hour": 4, "minute": 22}
